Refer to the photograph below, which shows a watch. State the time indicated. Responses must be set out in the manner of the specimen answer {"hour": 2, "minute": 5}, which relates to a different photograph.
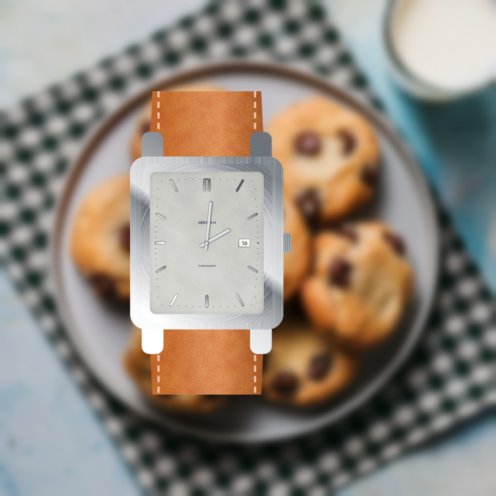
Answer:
{"hour": 2, "minute": 1}
